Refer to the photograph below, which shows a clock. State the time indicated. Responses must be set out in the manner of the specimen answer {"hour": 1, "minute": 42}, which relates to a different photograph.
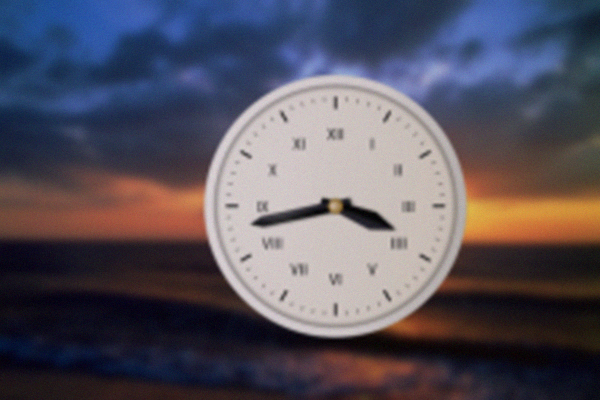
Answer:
{"hour": 3, "minute": 43}
